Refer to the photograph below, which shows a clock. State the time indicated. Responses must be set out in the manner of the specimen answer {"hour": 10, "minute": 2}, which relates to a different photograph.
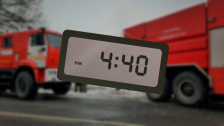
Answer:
{"hour": 4, "minute": 40}
